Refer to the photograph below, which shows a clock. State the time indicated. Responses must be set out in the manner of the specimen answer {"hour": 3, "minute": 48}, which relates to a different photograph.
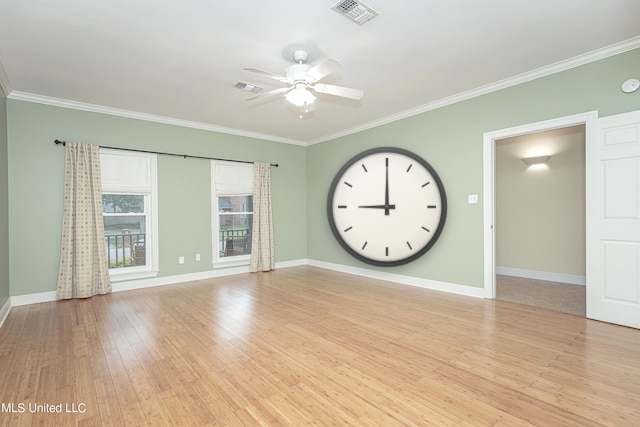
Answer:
{"hour": 9, "minute": 0}
